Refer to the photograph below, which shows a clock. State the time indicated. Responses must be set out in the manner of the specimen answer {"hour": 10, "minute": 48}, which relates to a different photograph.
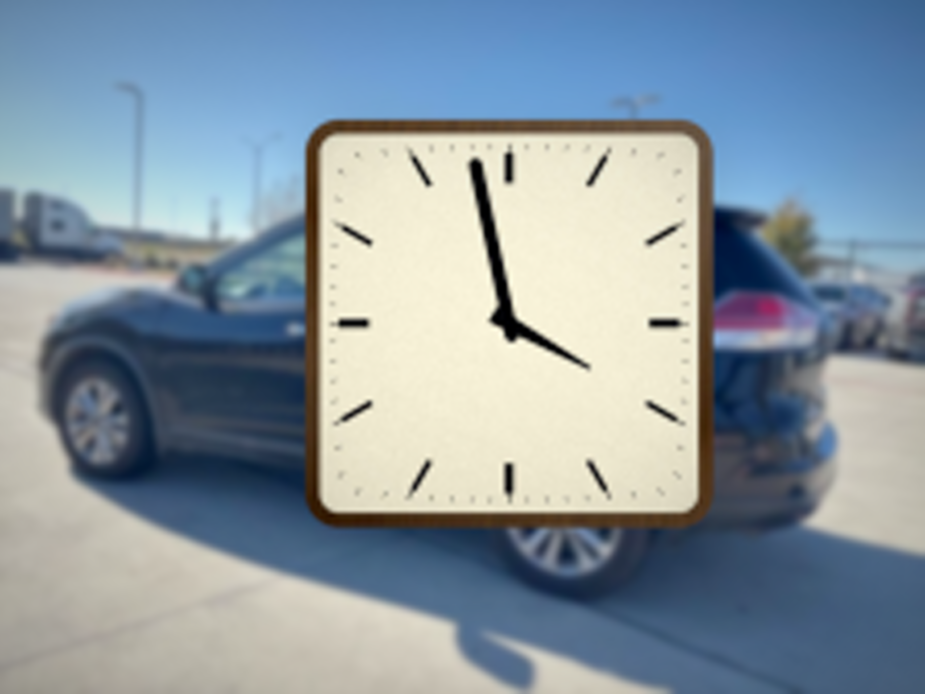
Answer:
{"hour": 3, "minute": 58}
